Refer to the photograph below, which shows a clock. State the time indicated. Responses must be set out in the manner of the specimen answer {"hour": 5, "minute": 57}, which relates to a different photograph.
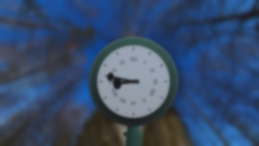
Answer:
{"hour": 8, "minute": 47}
